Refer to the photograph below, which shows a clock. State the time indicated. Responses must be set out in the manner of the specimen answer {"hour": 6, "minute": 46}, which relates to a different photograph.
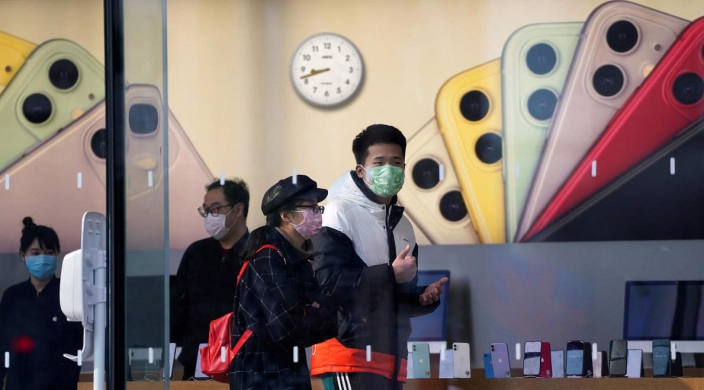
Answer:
{"hour": 8, "minute": 42}
